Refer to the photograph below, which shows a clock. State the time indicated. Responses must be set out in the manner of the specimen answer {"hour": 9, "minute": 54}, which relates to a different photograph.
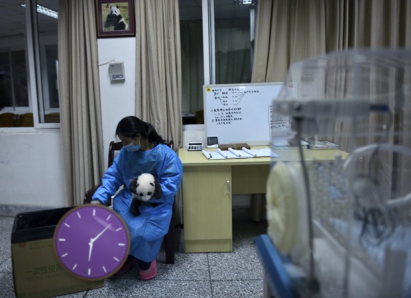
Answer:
{"hour": 6, "minute": 7}
